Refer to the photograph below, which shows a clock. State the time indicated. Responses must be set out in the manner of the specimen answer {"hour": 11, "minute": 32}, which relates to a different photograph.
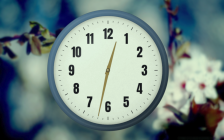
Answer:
{"hour": 12, "minute": 32}
